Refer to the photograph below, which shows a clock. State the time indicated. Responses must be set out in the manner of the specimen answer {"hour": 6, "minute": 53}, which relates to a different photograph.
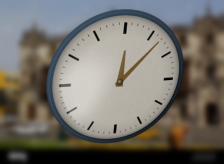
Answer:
{"hour": 12, "minute": 7}
